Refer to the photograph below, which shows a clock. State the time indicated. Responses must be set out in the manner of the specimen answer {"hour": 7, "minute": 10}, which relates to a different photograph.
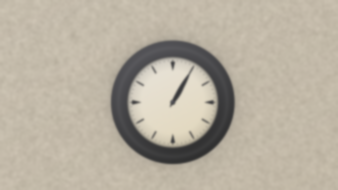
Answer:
{"hour": 1, "minute": 5}
